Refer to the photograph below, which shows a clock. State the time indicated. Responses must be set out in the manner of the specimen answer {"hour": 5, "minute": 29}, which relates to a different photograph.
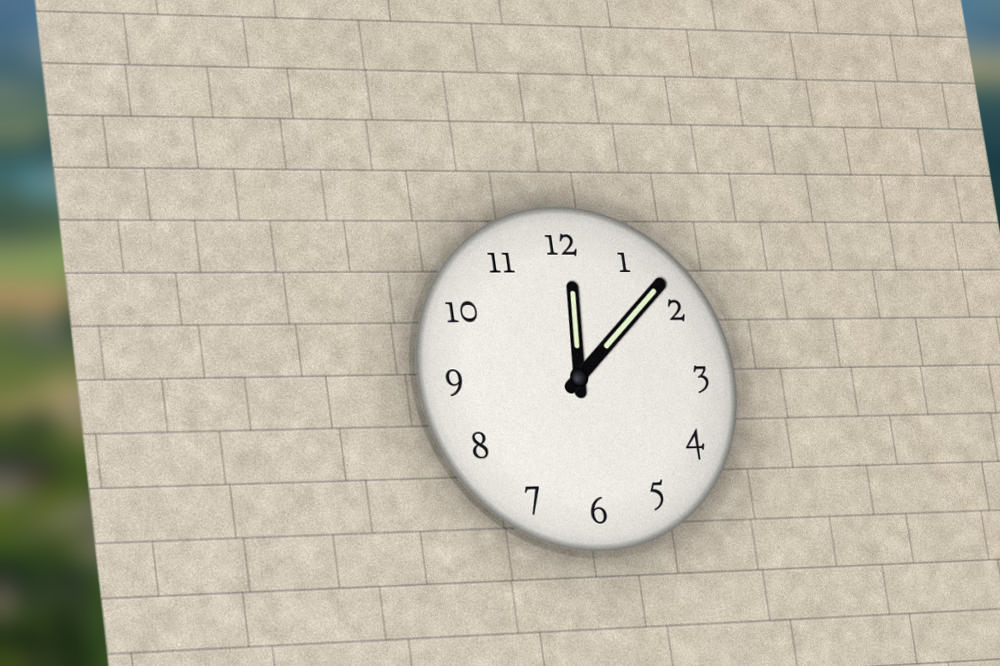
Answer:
{"hour": 12, "minute": 8}
